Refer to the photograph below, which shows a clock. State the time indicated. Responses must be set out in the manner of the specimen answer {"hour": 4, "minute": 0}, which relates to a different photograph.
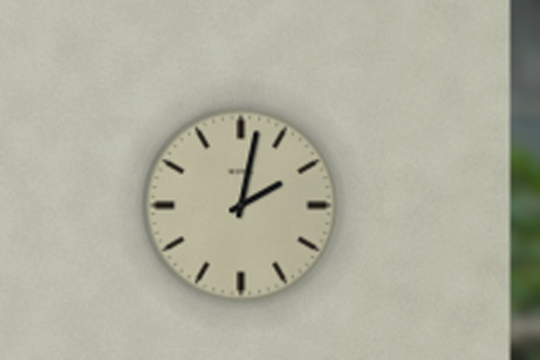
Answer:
{"hour": 2, "minute": 2}
